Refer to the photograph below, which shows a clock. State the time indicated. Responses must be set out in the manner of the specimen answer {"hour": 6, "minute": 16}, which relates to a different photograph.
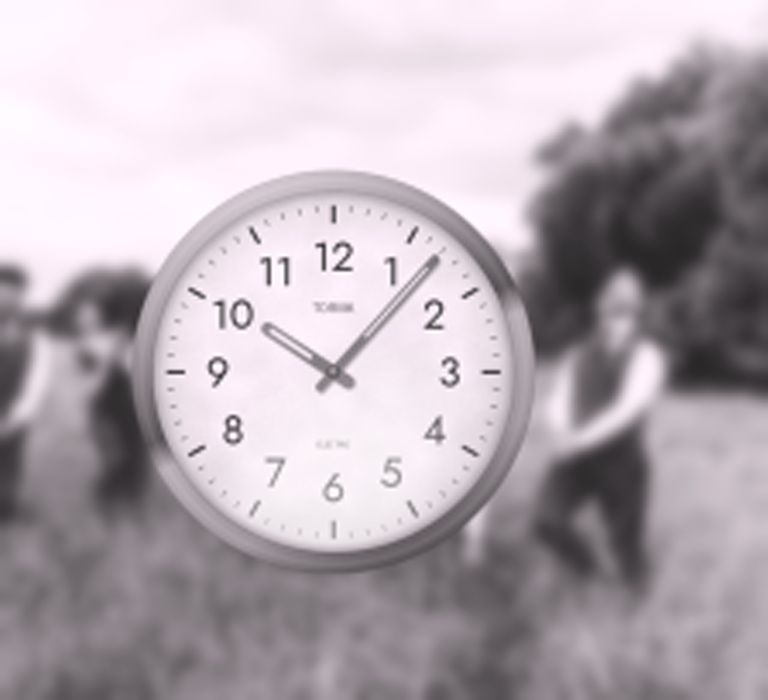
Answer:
{"hour": 10, "minute": 7}
